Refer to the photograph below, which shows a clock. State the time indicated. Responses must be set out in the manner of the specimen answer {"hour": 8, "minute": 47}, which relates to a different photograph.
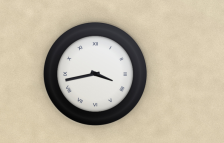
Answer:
{"hour": 3, "minute": 43}
